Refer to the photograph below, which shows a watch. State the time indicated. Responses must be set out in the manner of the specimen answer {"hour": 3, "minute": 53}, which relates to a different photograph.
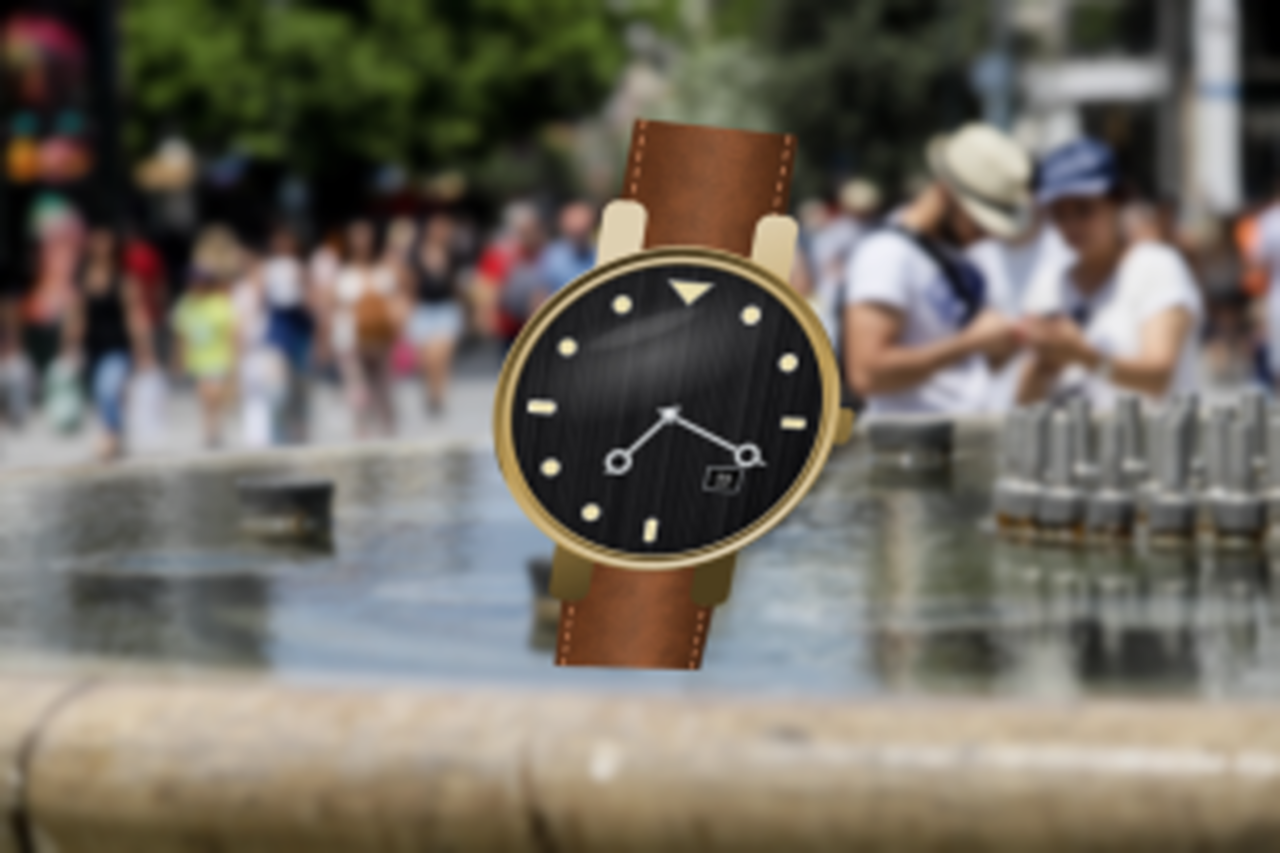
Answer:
{"hour": 7, "minute": 19}
